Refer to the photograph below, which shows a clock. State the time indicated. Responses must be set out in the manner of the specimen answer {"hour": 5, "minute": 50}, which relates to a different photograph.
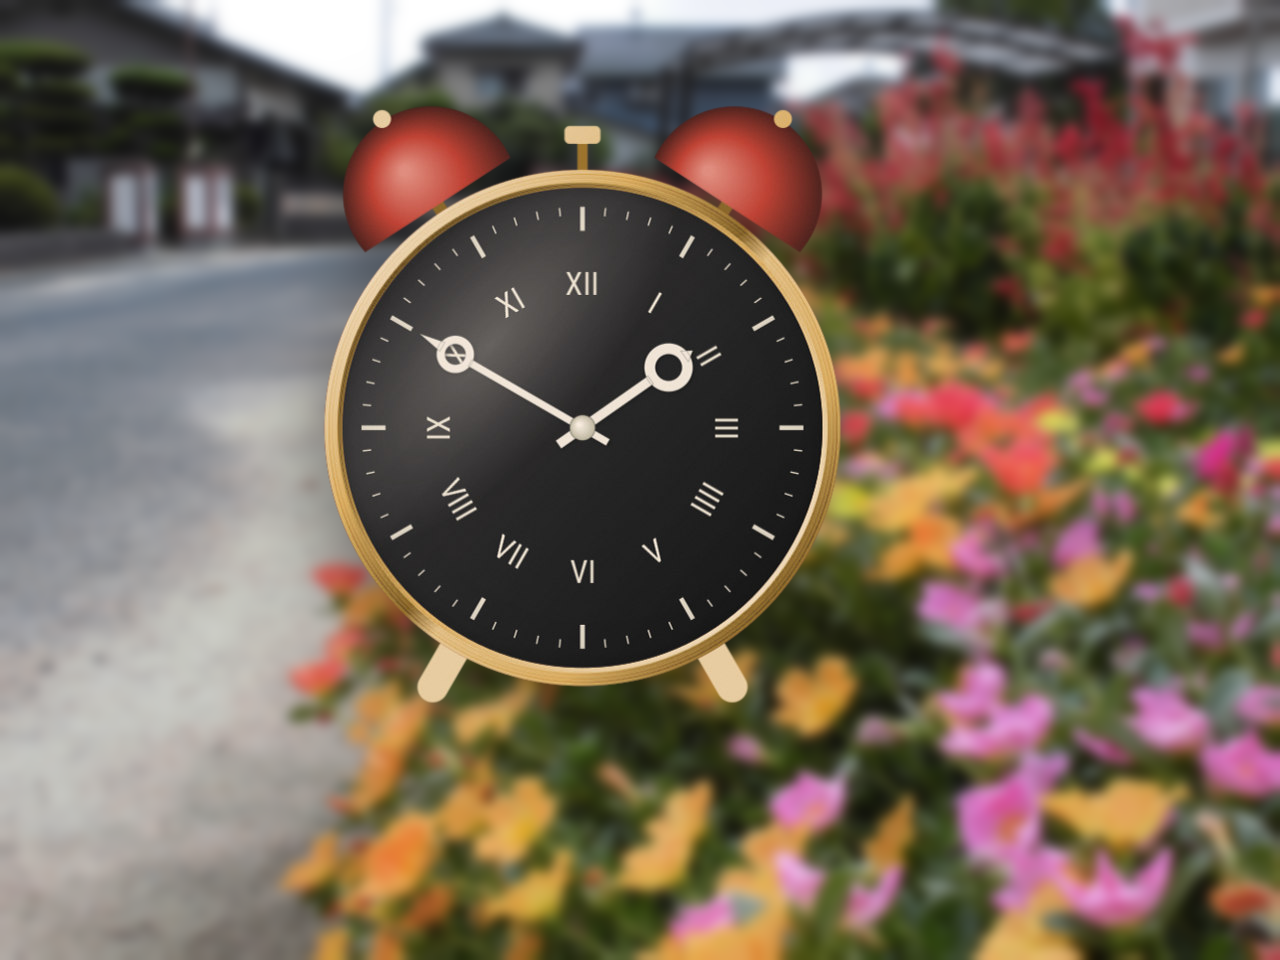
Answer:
{"hour": 1, "minute": 50}
